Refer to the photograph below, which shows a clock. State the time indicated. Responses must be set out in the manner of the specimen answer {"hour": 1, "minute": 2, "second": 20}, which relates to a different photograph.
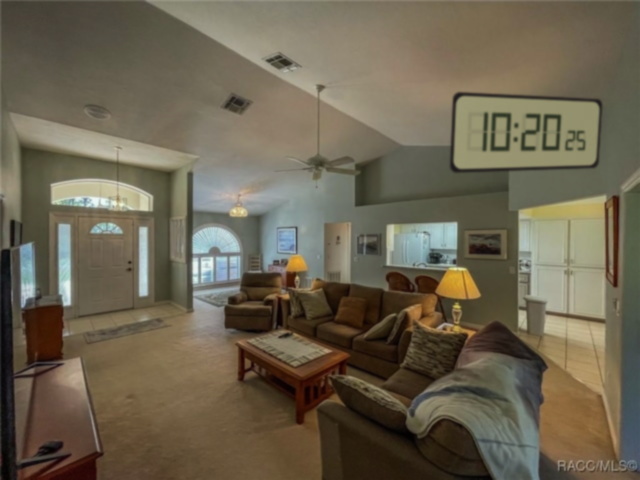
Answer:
{"hour": 10, "minute": 20, "second": 25}
